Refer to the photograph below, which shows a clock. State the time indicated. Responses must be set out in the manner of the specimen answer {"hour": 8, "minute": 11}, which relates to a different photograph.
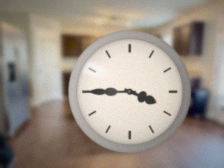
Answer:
{"hour": 3, "minute": 45}
